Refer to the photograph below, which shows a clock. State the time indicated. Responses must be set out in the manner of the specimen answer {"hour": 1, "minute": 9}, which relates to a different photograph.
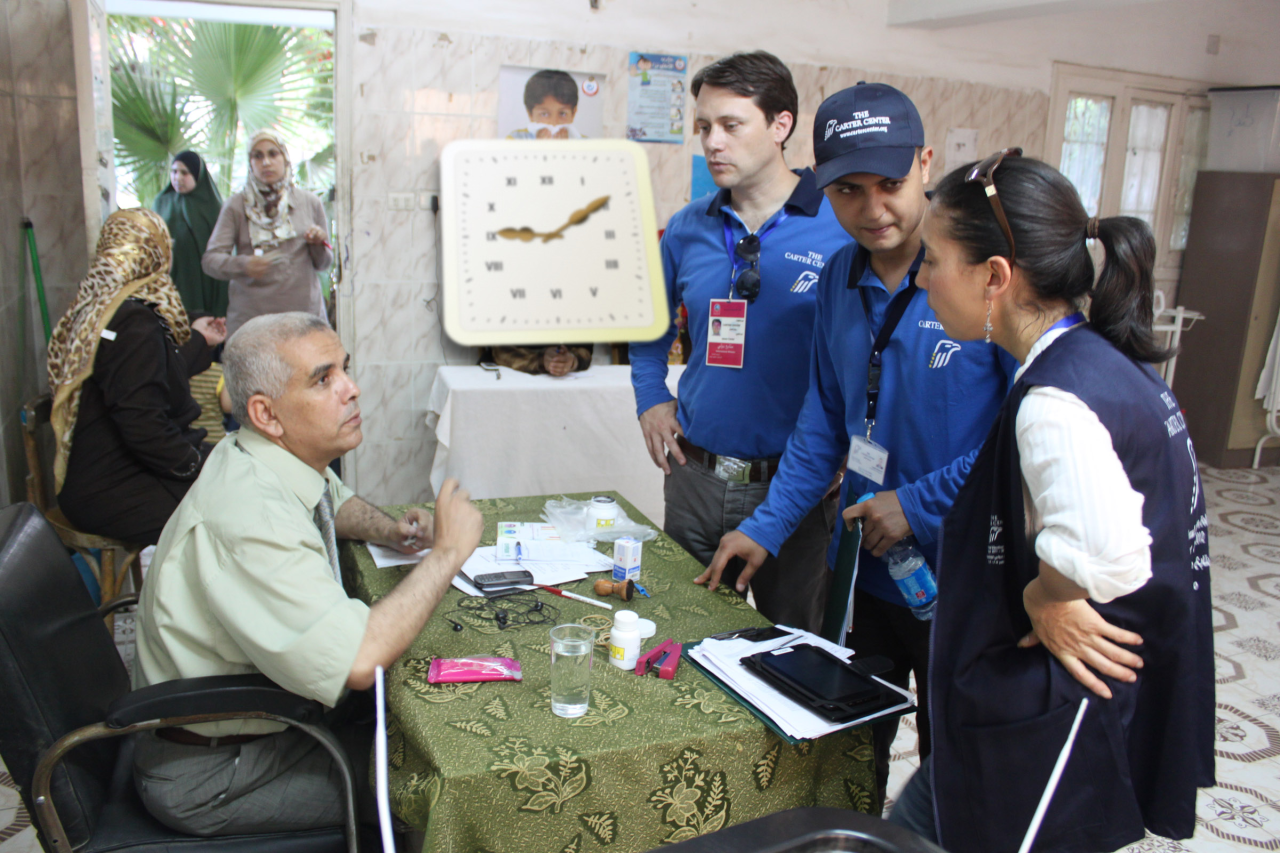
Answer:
{"hour": 9, "minute": 9}
